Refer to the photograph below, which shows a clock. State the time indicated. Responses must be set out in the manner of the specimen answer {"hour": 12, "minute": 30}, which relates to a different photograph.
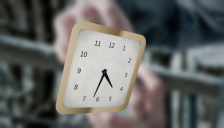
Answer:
{"hour": 4, "minute": 32}
